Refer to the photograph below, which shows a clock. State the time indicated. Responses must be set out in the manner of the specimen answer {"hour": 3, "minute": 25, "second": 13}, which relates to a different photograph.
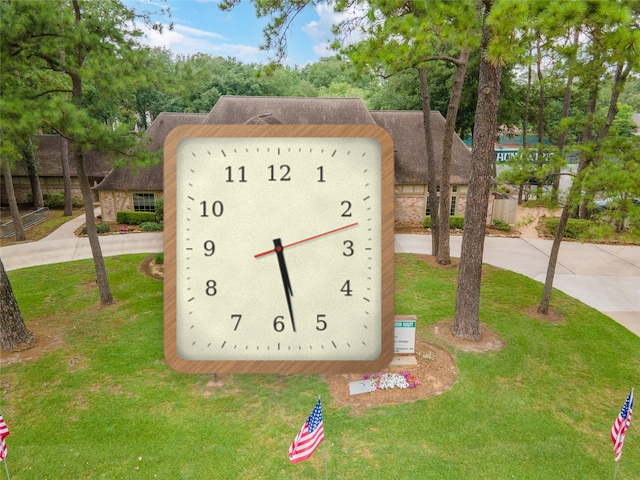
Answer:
{"hour": 5, "minute": 28, "second": 12}
